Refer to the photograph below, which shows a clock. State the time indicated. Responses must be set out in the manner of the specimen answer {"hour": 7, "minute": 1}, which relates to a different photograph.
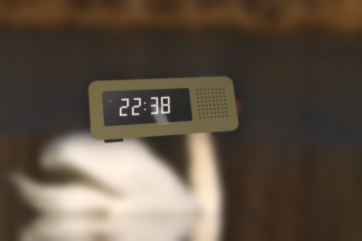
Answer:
{"hour": 22, "minute": 38}
